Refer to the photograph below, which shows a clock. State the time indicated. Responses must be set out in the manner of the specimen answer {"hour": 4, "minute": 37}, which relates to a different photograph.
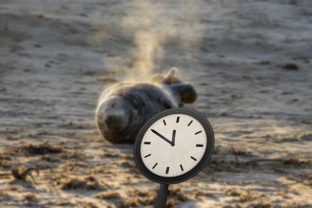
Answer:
{"hour": 11, "minute": 50}
